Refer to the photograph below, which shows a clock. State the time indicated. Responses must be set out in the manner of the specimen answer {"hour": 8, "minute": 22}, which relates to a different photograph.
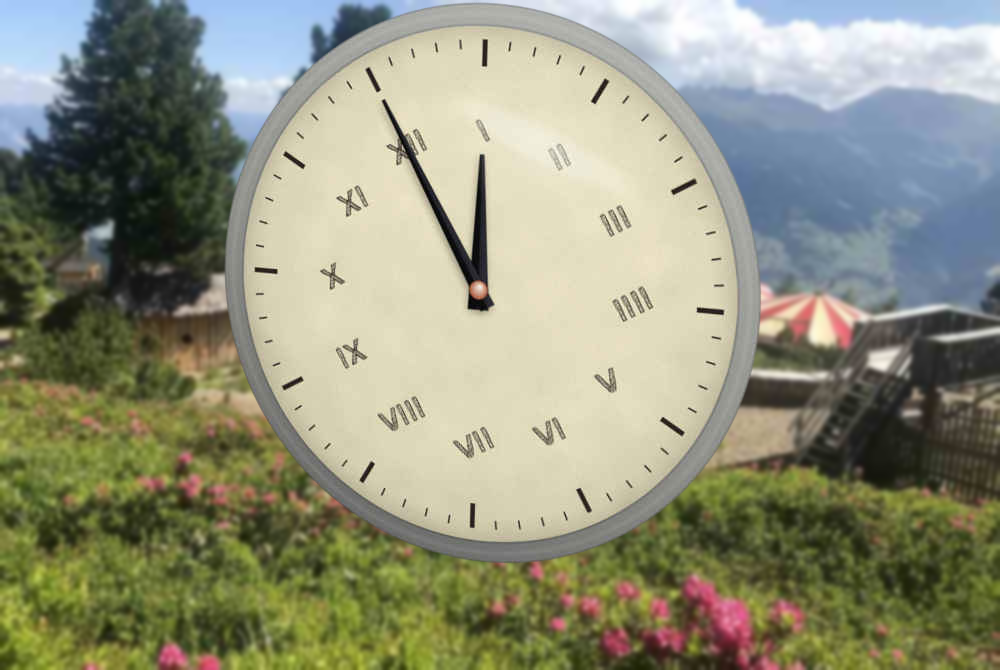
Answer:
{"hour": 1, "minute": 0}
